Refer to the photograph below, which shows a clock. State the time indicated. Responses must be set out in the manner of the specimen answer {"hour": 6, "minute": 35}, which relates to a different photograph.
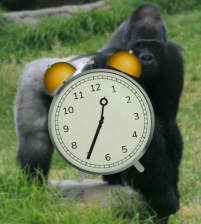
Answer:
{"hour": 12, "minute": 35}
